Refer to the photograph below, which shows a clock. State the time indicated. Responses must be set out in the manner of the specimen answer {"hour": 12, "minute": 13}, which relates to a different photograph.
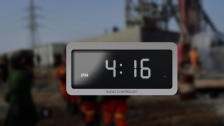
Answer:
{"hour": 4, "minute": 16}
